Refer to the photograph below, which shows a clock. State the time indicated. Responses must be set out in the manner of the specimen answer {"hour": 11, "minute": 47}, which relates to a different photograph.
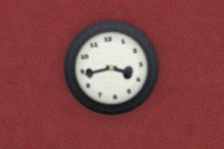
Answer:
{"hour": 3, "minute": 44}
